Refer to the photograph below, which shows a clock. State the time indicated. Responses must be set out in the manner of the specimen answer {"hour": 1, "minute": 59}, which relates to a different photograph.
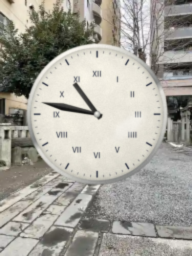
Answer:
{"hour": 10, "minute": 47}
